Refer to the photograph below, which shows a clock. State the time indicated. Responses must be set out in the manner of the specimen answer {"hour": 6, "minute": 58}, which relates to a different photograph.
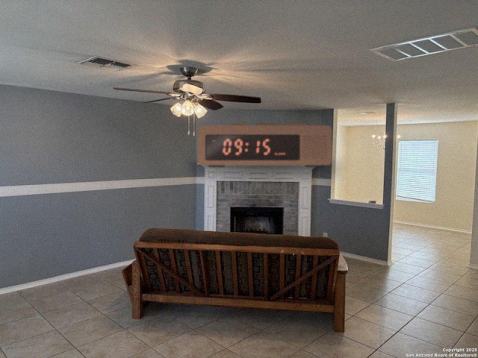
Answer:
{"hour": 9, "minute": 15}
